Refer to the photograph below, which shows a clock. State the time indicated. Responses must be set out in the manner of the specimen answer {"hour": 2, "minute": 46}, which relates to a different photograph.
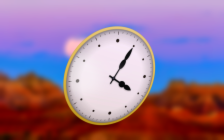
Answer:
{"hour": 4, "minute": 5}
